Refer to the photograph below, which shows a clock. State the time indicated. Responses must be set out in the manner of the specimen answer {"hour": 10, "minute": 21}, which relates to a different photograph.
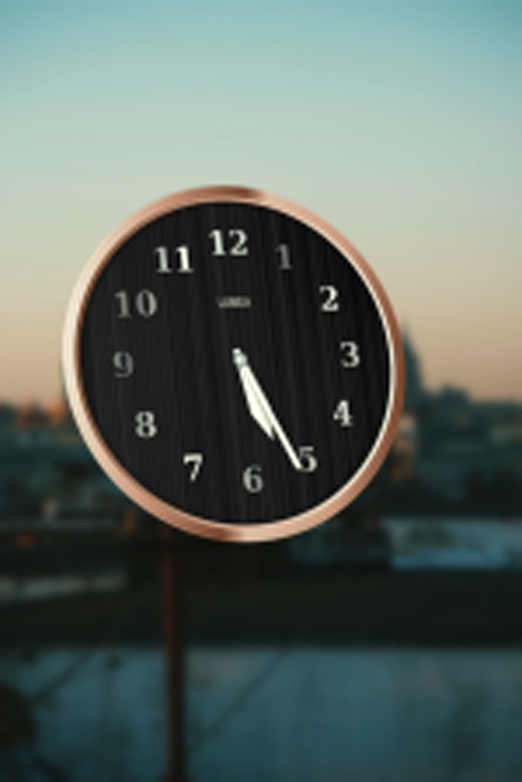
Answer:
{"hour": 5, "minute": 26}
